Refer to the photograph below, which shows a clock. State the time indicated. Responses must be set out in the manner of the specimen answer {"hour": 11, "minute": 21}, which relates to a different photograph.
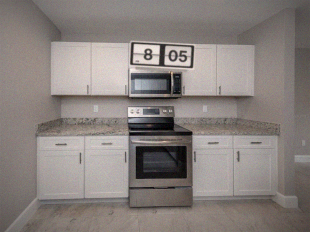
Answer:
{"hour": 8, "minute": 5}
